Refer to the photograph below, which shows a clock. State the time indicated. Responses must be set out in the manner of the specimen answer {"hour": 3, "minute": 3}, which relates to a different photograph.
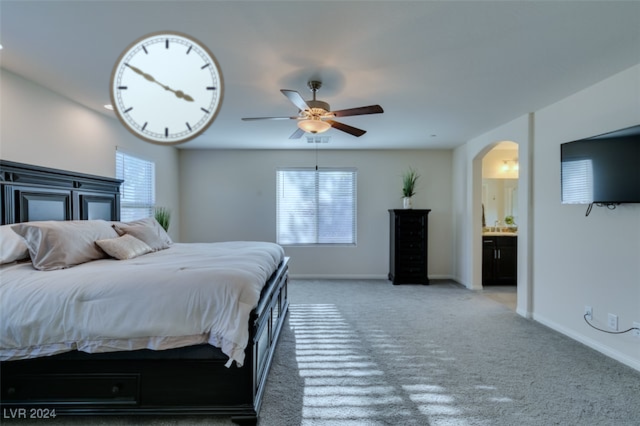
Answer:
{"hour": 3, "minute": 50}
